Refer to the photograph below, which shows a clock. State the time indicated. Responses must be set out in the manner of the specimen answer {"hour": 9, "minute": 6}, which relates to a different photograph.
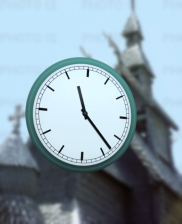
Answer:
{"hour": 11, "minute": 23}
